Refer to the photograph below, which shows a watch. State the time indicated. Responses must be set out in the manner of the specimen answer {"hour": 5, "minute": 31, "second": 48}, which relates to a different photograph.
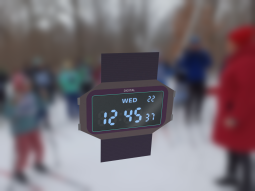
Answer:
{"hour": 12, "minute": 45, "second": 37}
